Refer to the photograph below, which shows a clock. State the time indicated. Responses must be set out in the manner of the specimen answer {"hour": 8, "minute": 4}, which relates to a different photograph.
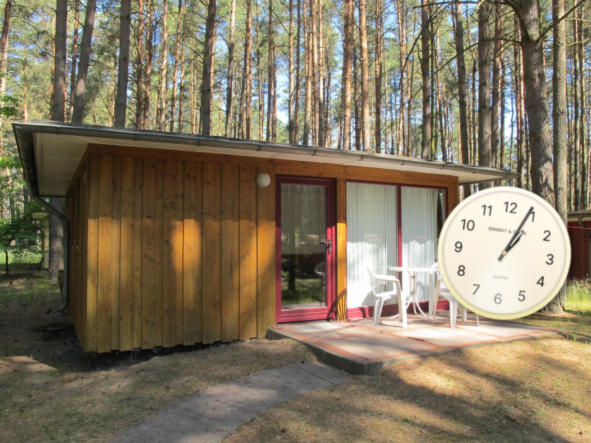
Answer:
{"hour": 1, "minute": 4}
